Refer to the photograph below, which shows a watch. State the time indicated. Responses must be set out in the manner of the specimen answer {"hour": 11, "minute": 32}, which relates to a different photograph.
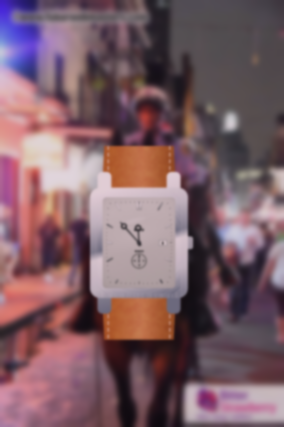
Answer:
{"hour": 11, "minute": 53}
